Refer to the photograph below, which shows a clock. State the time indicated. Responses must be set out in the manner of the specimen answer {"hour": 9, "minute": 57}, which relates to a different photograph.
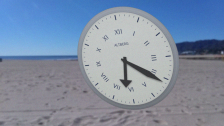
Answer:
{"hour": 6, "minute": 21}
